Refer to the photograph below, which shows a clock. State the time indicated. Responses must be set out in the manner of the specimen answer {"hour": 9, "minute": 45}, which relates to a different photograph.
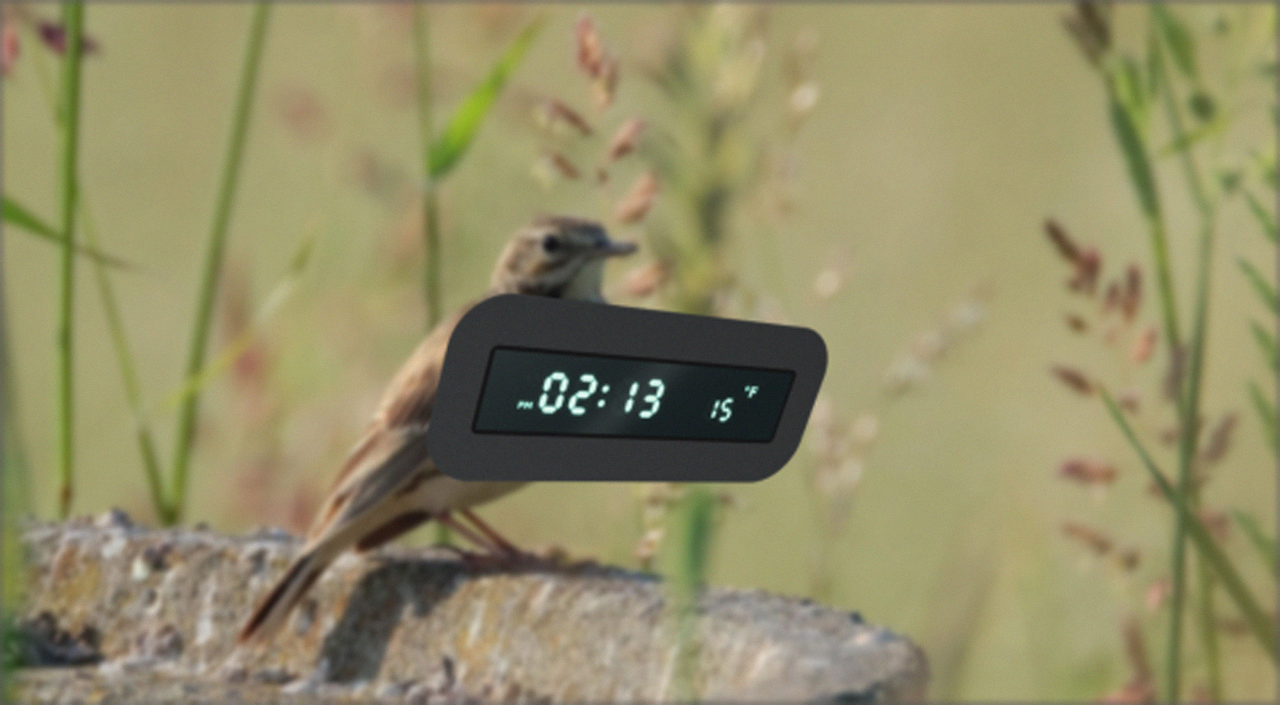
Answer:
{"hour": 2, "minute": 13}
